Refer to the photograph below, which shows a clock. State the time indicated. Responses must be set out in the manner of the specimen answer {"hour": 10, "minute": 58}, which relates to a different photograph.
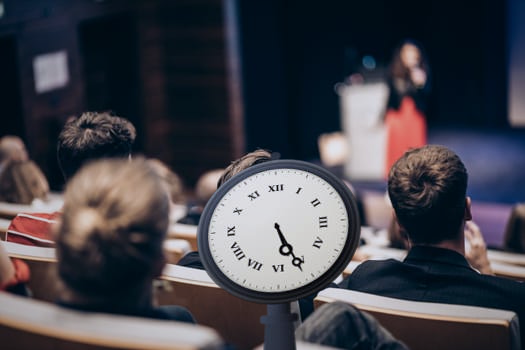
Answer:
{"hour": 5, "minute": 26}
